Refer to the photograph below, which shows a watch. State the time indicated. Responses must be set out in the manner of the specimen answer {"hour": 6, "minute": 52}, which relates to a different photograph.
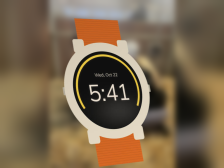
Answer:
{"hour": 5, "minute": 41}
